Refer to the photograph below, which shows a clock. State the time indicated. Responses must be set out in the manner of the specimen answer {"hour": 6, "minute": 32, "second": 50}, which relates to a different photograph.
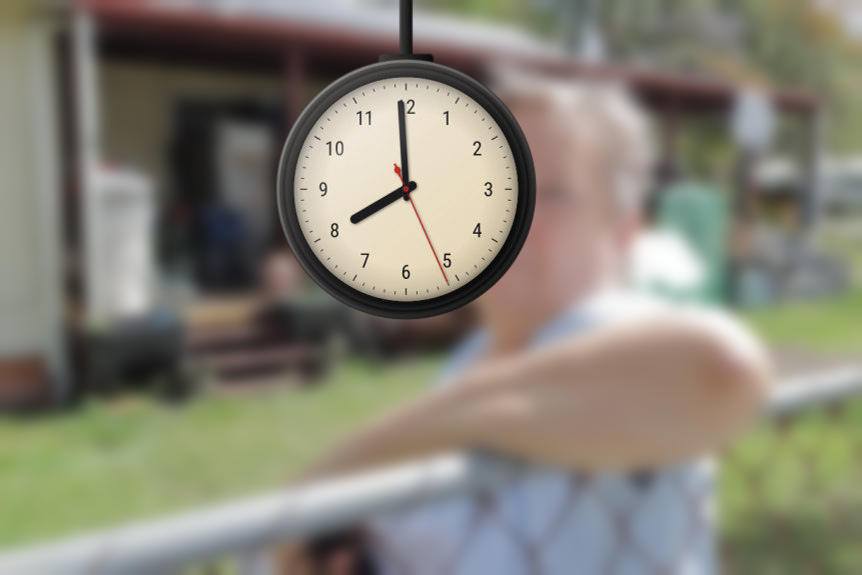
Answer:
{"hour": 7, "minute": 59, "second": 26}
